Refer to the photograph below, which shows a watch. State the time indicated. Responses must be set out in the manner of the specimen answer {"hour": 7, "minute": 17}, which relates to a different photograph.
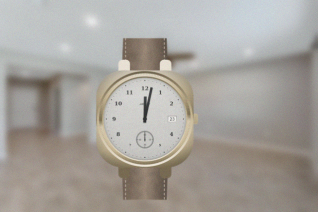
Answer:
{"hour": 12, "minute": 2}
